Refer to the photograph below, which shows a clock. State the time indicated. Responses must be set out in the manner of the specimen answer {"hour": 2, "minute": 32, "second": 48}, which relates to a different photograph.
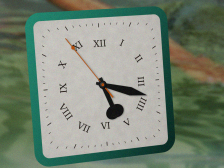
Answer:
{"hour": 5, "minute": 17, "second": 54}
